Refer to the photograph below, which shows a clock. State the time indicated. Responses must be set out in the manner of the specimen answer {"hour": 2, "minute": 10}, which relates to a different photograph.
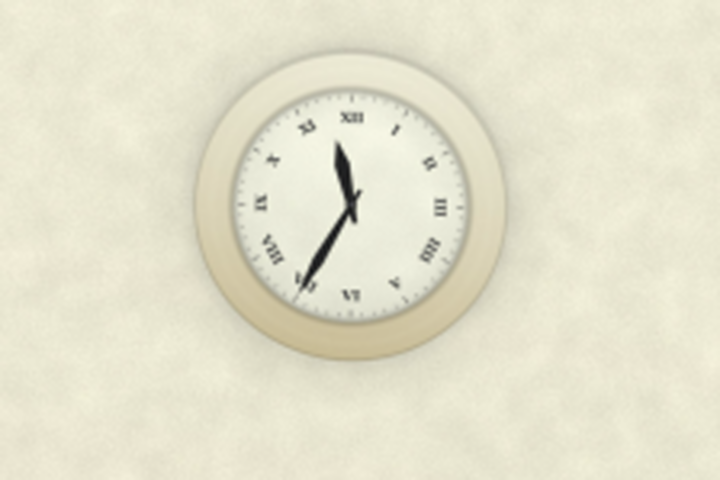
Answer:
{"hour": 11, "minute": 35}
